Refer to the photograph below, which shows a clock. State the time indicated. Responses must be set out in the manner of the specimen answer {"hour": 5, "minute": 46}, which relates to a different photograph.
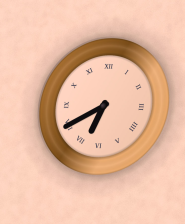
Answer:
{"hour": 6, "minute": 40}
